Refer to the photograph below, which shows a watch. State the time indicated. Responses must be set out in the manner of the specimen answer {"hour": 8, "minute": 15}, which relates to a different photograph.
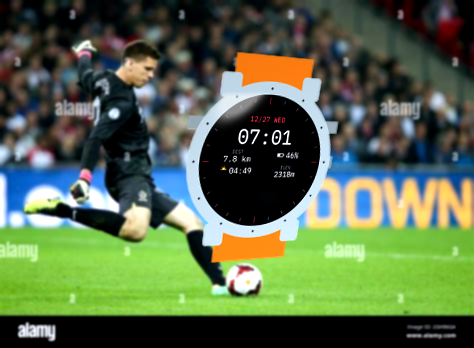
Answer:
{"hour": 7, "minute": 1}
